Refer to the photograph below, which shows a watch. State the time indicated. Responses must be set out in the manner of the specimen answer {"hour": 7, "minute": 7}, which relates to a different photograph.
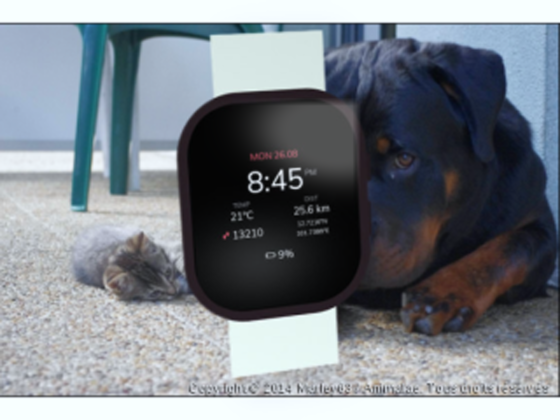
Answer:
{"hour": 8, "minute": 45}
